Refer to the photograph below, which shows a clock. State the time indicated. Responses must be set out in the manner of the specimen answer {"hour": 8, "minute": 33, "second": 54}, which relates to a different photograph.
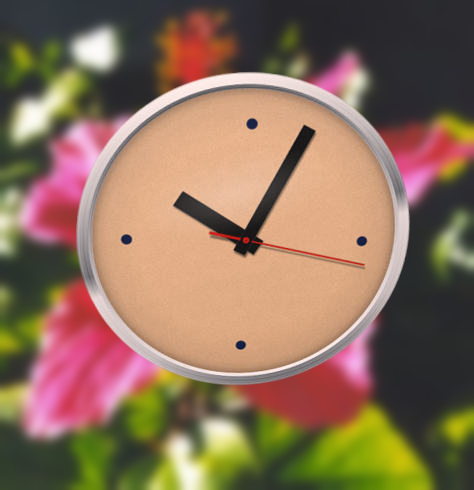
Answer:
{"hour": 10, "minute": 4, "second": 17}
